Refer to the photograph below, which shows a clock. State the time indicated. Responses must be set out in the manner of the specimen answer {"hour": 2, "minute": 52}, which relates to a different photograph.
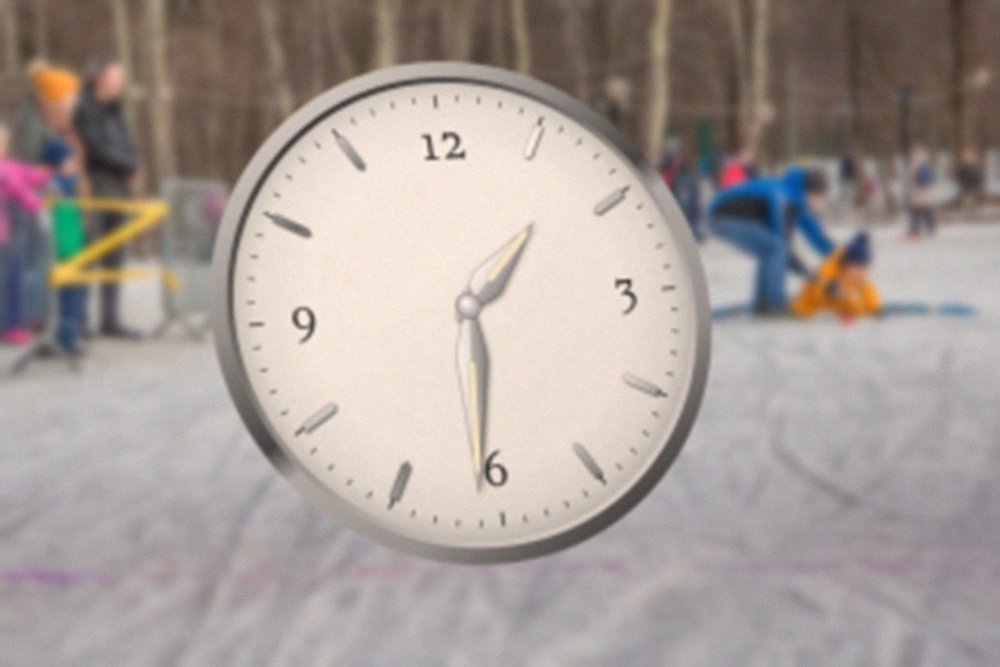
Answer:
{"hour": 1, "minute": 31}
